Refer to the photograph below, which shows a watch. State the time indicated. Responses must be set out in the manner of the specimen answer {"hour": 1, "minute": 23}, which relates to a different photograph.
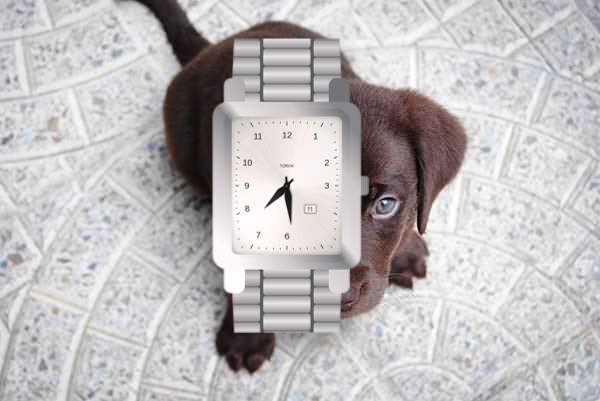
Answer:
{"hour": 7, "minute": 29}
